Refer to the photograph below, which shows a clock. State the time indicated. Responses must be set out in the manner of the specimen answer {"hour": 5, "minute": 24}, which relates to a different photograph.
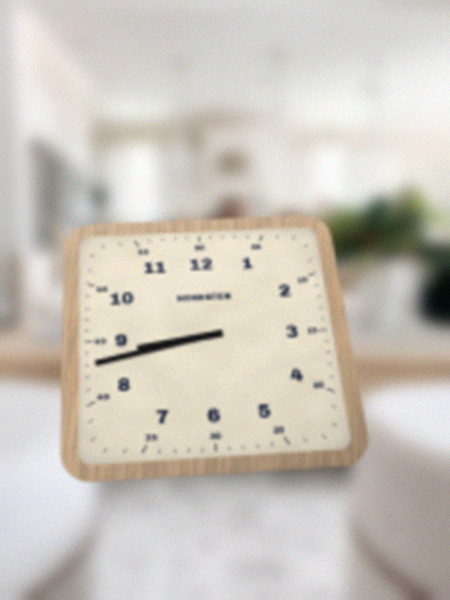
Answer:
{"hour": 8, "minute": 43}
